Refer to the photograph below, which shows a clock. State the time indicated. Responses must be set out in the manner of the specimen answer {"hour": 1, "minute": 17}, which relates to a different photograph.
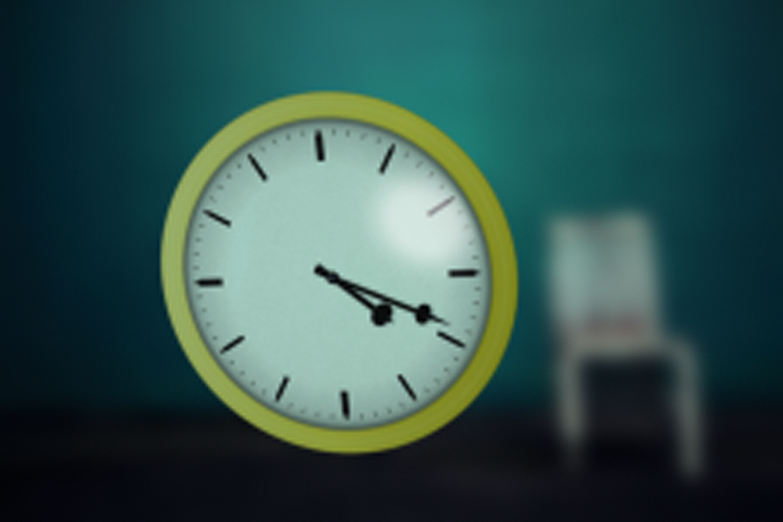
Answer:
{"hour": 4, "minute": 19}
